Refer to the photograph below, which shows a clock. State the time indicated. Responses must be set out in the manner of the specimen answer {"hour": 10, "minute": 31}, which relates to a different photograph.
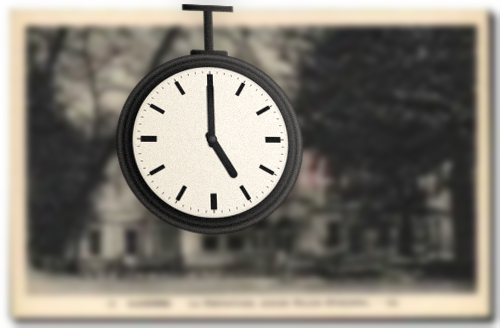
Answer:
{"hour": 5, "minute": 0}
